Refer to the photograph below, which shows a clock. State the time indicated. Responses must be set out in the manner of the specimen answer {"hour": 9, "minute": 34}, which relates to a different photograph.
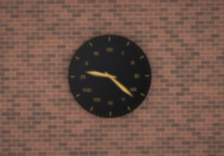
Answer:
{"hour": 9, "minute": 22}
